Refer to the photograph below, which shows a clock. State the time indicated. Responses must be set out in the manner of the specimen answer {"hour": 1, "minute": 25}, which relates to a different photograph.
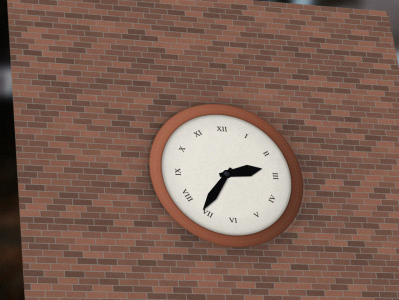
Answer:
{"hour": 2, "minute": 36}
